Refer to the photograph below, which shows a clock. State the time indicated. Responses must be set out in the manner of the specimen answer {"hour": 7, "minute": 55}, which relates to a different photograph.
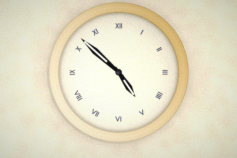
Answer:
{"hour": 4, "minute": 52}
